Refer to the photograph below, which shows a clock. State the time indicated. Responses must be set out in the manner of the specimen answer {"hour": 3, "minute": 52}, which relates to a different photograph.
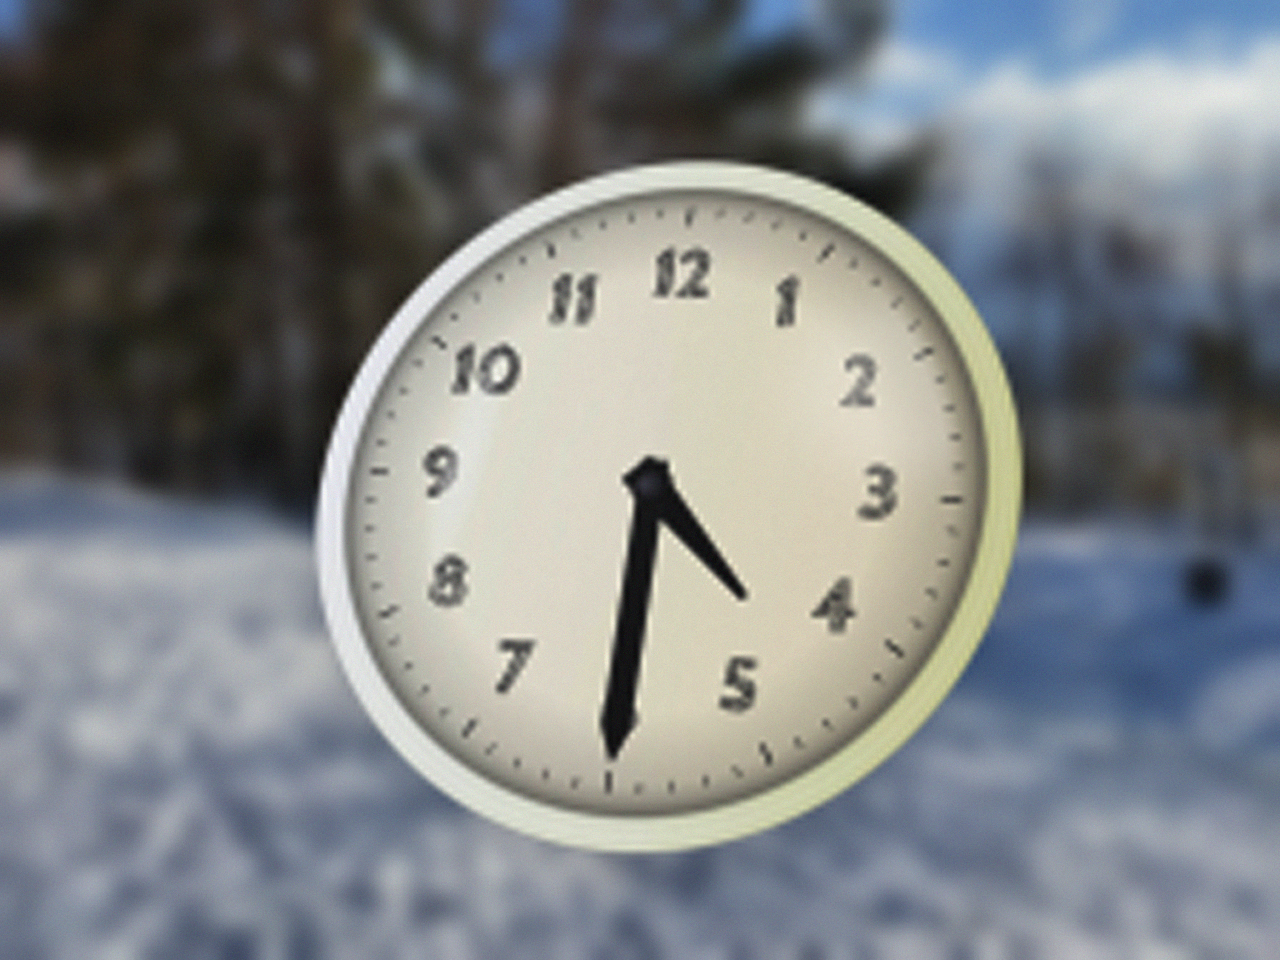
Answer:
{"hour": 4, "minute": 30}
